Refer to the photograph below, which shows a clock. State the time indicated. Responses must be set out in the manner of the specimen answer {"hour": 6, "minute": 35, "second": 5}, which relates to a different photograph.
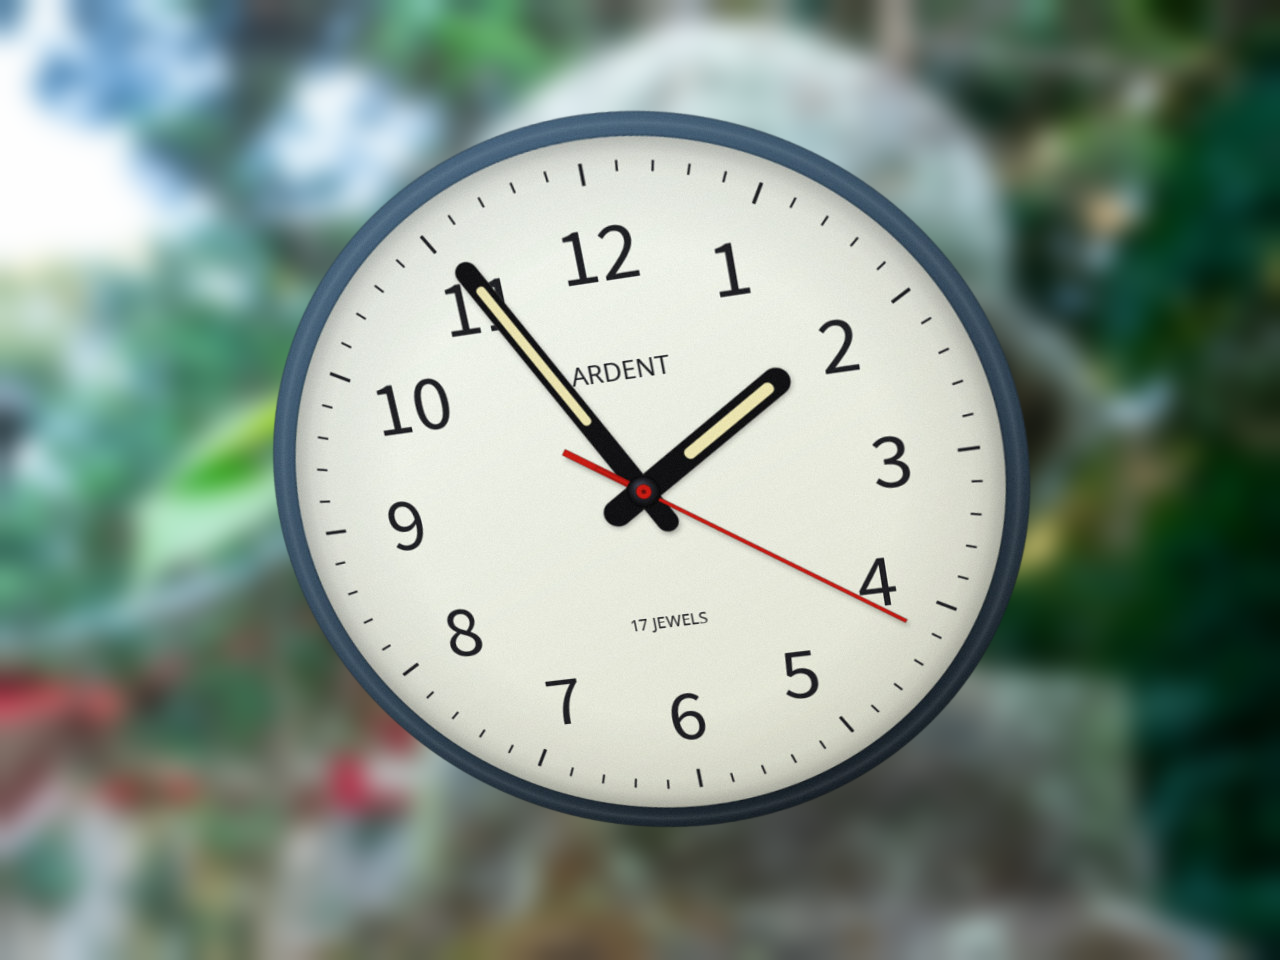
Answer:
{"hour": 1, "minute": 55, "second": 21}
